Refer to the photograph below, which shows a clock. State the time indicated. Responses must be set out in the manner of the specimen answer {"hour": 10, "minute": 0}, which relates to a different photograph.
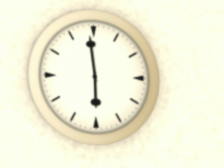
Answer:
{"hour": 5, "minute": 59}
